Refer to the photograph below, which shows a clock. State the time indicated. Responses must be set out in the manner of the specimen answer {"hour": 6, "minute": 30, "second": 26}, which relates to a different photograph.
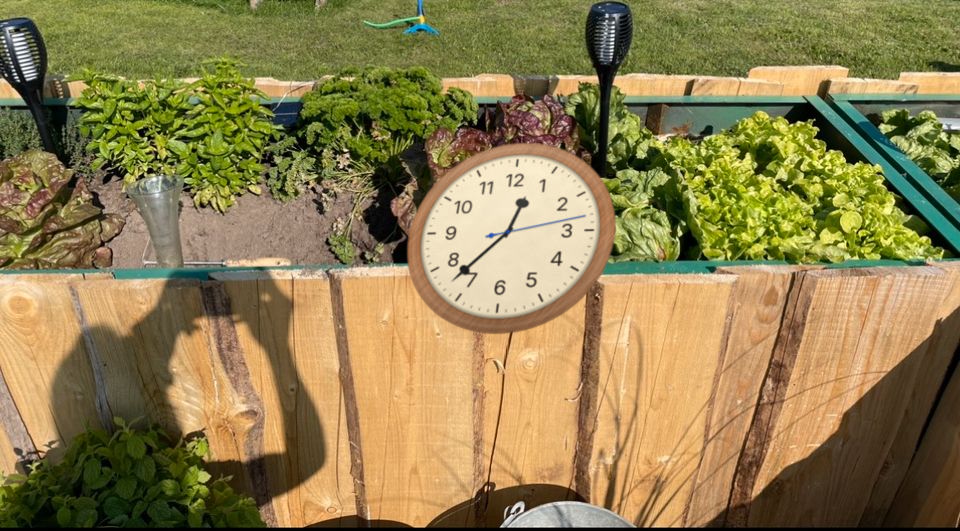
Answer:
{"hour": 12, "minute": 37, "second": 13}
